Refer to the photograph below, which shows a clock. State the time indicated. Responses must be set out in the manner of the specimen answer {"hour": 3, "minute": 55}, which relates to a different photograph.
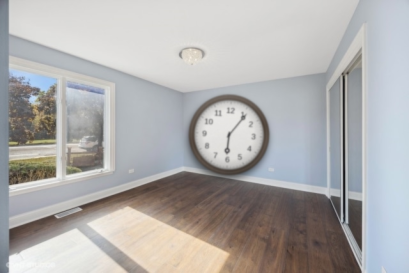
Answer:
{"hour": 6, "minute": 6}
